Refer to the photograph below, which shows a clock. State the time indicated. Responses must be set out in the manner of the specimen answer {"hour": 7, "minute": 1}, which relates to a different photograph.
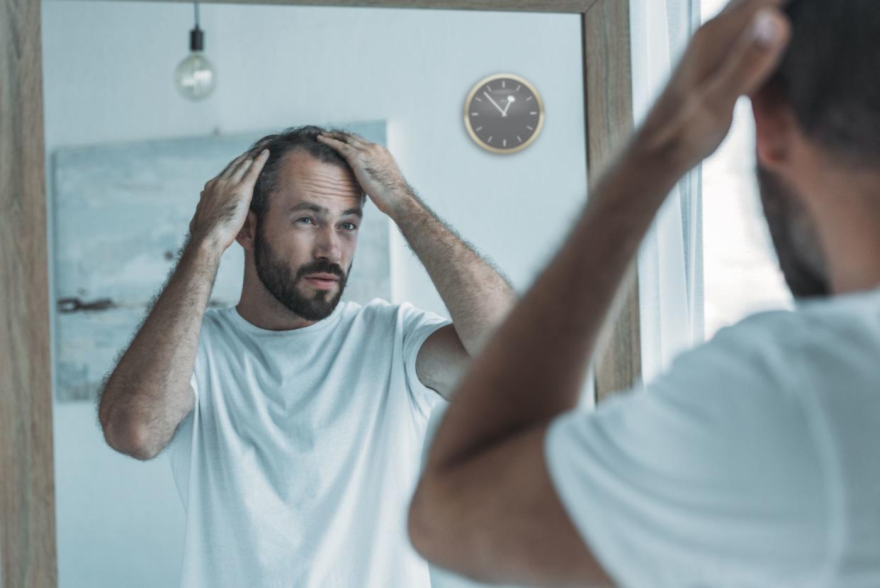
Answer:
{"hour": 12, "minute": 53}
